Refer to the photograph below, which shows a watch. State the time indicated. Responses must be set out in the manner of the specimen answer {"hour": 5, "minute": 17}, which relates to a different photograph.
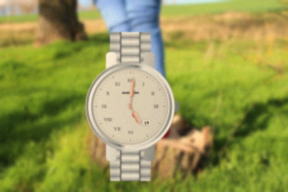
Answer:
{"hour": 5, "minute": 1}
